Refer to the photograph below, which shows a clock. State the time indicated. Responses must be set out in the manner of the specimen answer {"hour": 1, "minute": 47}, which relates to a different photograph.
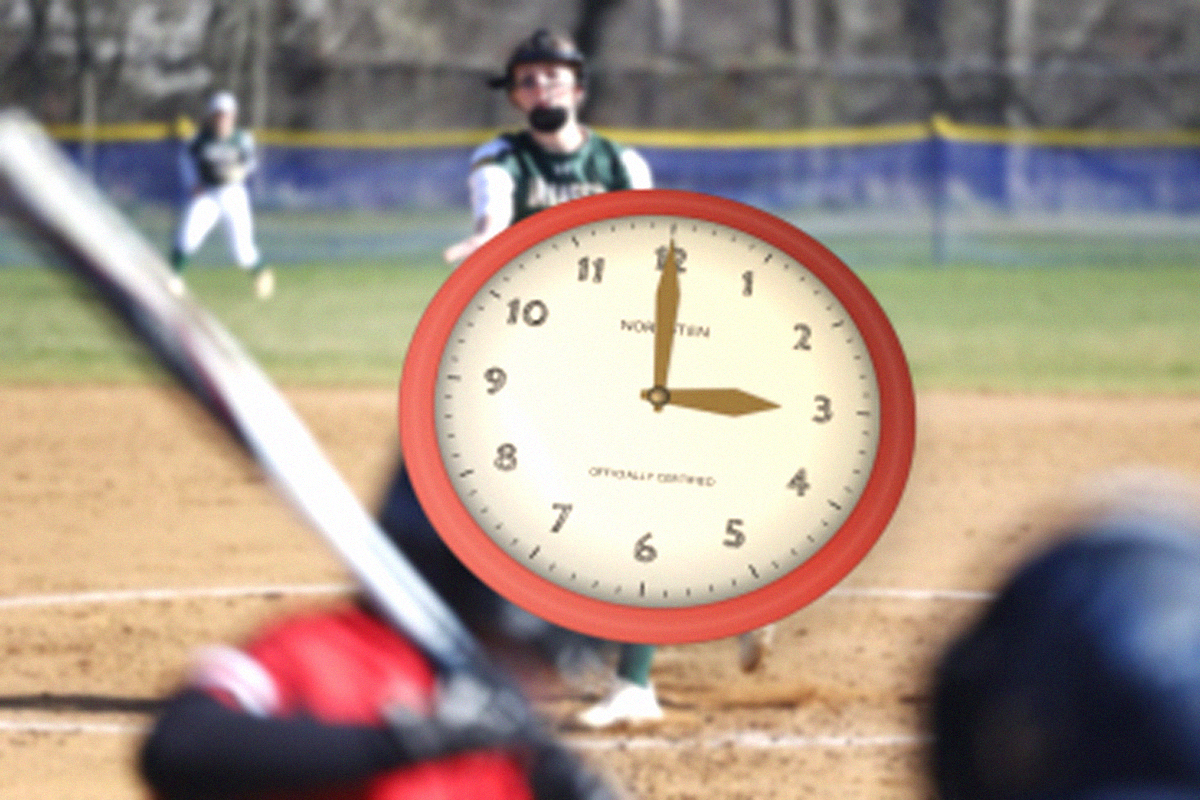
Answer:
{"hour": 3, "minute": 0}
